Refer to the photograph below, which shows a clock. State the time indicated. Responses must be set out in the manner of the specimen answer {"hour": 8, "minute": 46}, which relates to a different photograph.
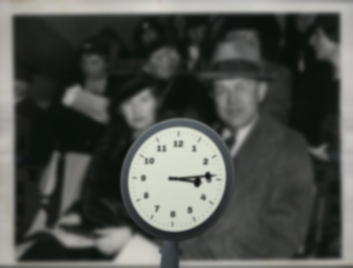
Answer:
{"hour": 3, "minute": 14}
